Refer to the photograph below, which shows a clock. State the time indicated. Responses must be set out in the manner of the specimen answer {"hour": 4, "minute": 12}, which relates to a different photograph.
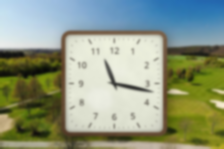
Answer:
{"hour": 11, "minute": 17}
